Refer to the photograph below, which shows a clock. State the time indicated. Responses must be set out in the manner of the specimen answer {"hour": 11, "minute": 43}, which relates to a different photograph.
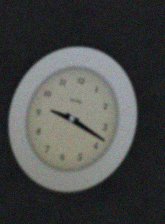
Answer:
{"hour": 9, "minute": 18}
